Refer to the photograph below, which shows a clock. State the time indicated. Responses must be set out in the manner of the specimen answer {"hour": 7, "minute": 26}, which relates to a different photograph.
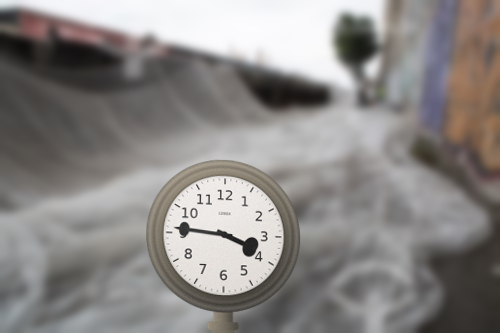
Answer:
{"hour": 3, "minute": 46}
